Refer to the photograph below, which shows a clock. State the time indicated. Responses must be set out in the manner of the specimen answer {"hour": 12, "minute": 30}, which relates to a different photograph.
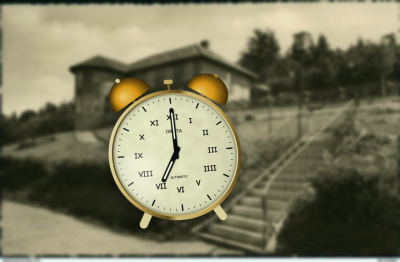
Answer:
{"hour": 7, "minute": 0}
